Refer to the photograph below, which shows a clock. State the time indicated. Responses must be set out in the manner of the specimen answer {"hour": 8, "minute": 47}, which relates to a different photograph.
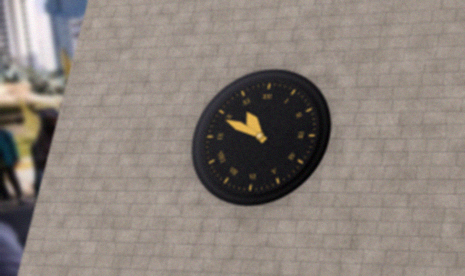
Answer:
{"hour": 10, "minute": 49}
